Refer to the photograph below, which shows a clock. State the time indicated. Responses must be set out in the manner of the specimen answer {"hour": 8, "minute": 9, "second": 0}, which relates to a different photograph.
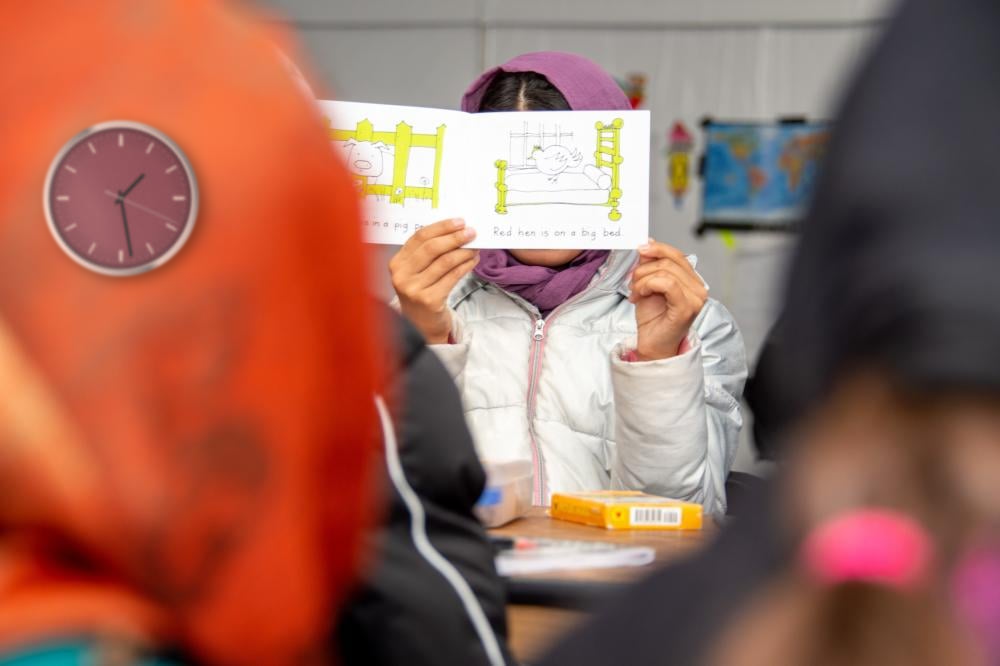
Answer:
{"hour": 1, "minute": 28, "second": 19}
